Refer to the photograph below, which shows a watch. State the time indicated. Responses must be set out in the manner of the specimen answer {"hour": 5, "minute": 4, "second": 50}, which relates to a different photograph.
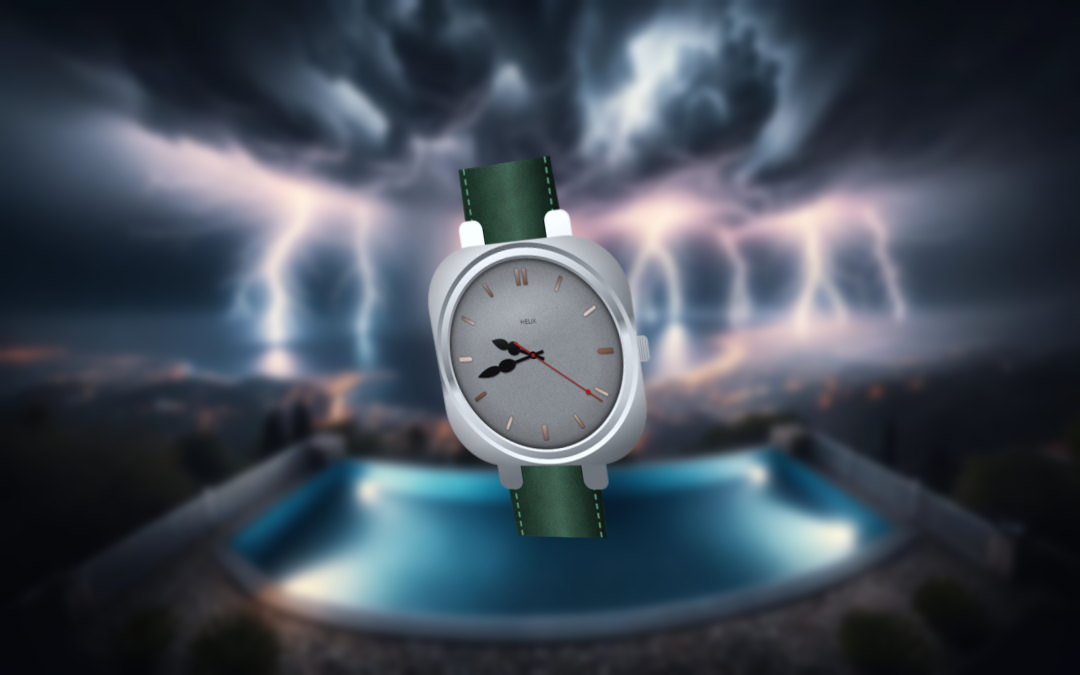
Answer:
{"hour": 9, "minute": 42, "second": 21}
